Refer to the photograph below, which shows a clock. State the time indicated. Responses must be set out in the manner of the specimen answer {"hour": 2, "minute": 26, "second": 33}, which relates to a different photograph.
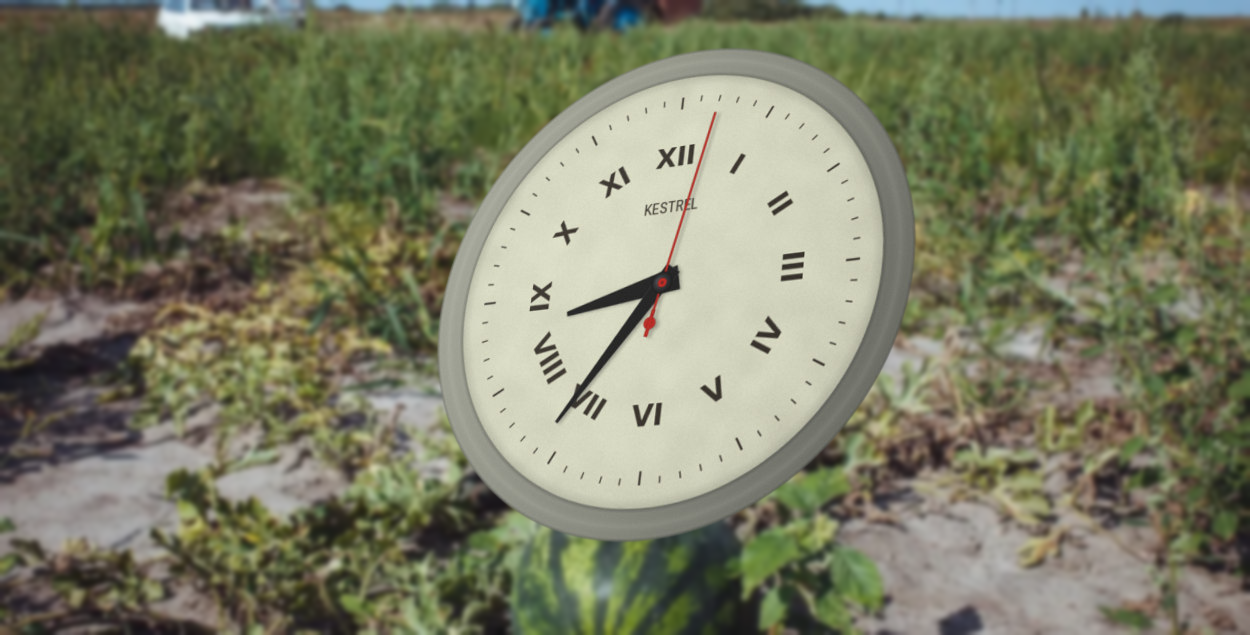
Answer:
{"hour": 8, "minute": 36, "second": 2}
